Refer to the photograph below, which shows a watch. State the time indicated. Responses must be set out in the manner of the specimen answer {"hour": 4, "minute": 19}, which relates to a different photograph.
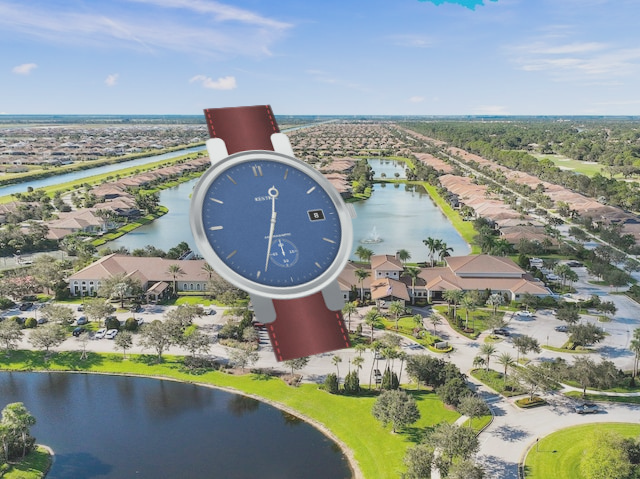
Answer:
{"hour": 12, "minute": 34}
